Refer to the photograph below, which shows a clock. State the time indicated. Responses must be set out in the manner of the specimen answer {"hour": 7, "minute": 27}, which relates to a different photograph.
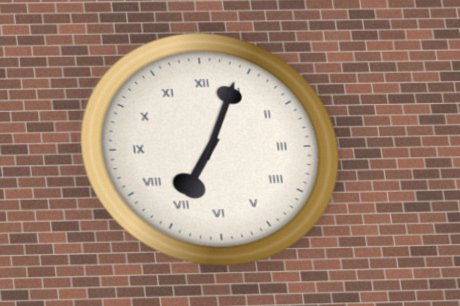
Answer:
{"hour": 7, "minute": 4}
